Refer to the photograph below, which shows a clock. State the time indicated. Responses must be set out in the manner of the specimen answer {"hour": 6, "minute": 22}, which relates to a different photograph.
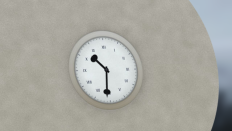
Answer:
{"hour": 10, "minute": 31}
